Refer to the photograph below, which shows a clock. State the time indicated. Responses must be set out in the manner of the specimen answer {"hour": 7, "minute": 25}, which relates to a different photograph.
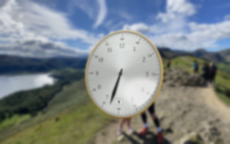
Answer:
{"hour": 6, "minute": 33}
